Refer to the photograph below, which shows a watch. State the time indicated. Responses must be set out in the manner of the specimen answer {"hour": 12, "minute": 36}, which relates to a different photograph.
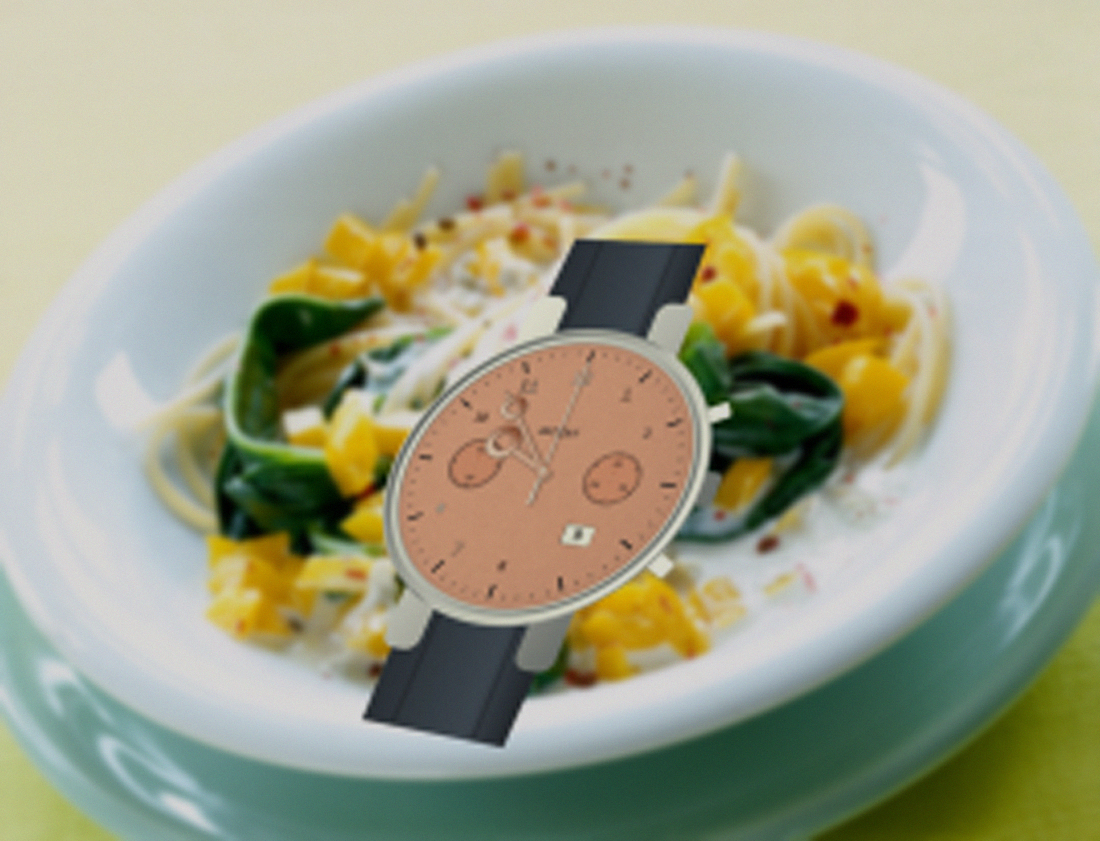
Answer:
{"hour": 9, "minute": 53}
